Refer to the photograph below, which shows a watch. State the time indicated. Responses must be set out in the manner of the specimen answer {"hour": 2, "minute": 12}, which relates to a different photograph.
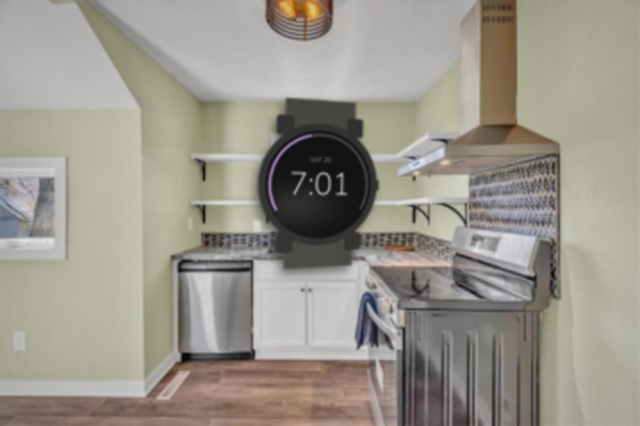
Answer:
{"hour": 7, "minute": 1}
